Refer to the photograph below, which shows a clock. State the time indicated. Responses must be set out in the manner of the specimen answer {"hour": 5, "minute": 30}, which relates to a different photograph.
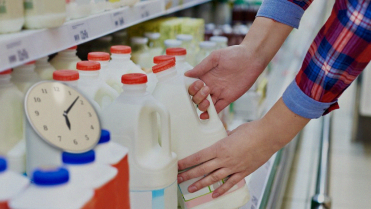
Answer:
{"hour": 6, "minute": 8}
